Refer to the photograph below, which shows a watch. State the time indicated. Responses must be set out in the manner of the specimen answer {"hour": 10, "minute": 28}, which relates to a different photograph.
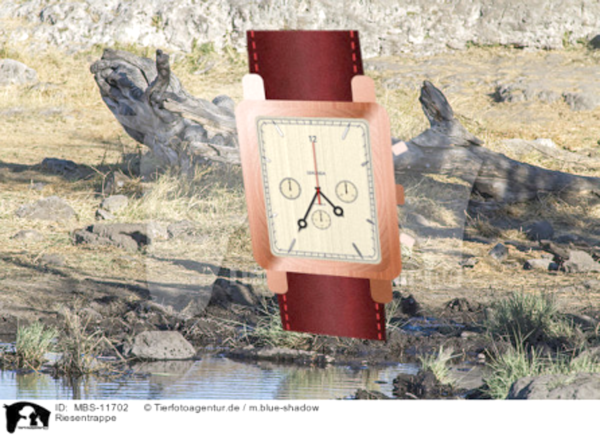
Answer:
{"hour": 4, "minute": 35}
